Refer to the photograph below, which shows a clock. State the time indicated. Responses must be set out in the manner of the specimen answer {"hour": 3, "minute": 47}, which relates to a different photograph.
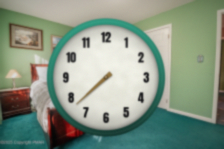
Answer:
{"hour": 7, "minute": 38}
